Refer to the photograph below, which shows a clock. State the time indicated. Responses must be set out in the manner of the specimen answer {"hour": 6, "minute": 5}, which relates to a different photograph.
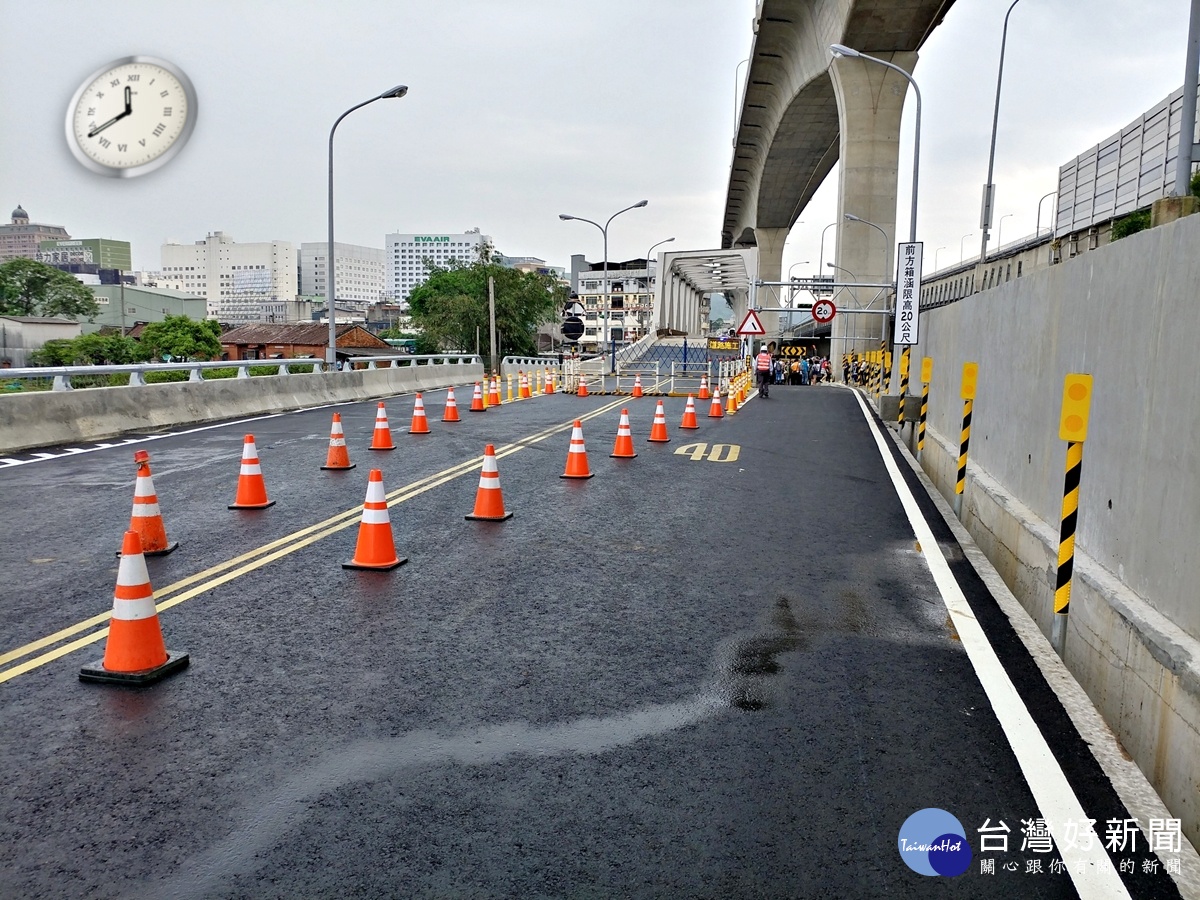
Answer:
{"hour": 11, "minute": 39}
